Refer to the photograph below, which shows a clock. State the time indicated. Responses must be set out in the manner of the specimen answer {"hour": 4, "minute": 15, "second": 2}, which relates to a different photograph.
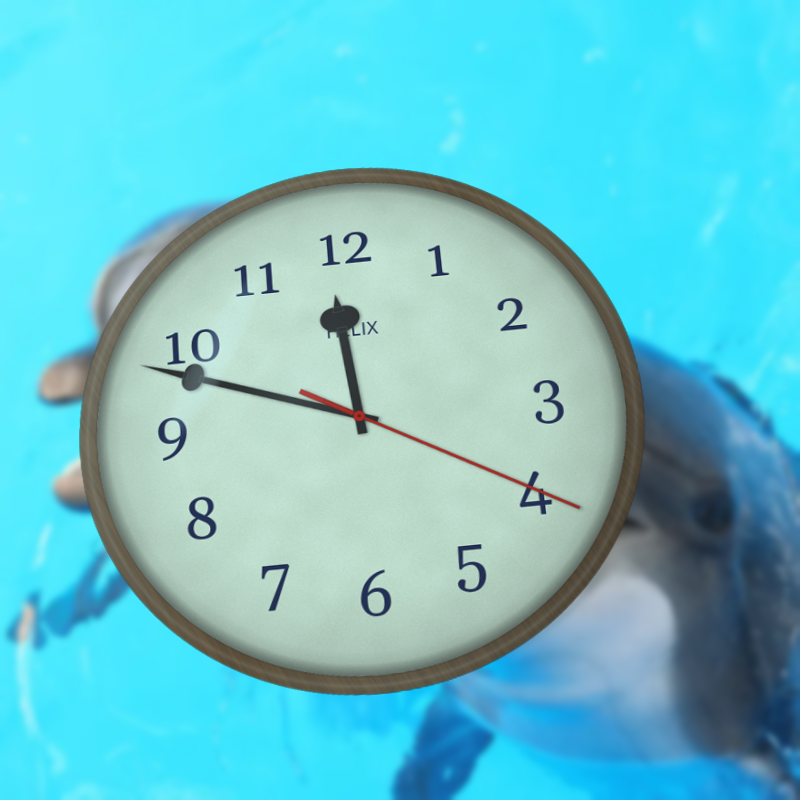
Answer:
{"hour": 11, "minute": 48, "second": 20}
